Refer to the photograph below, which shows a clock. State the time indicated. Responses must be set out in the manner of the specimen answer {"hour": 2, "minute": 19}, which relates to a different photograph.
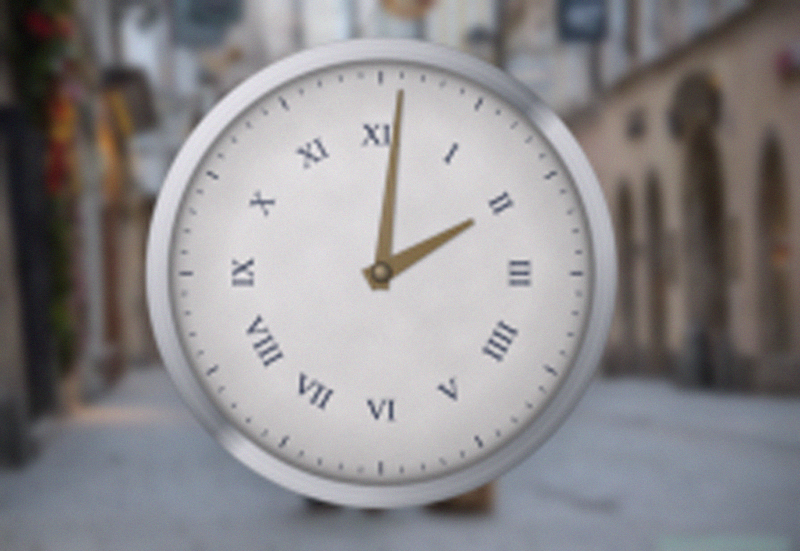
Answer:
{"hour": 2, "minute": 1}
